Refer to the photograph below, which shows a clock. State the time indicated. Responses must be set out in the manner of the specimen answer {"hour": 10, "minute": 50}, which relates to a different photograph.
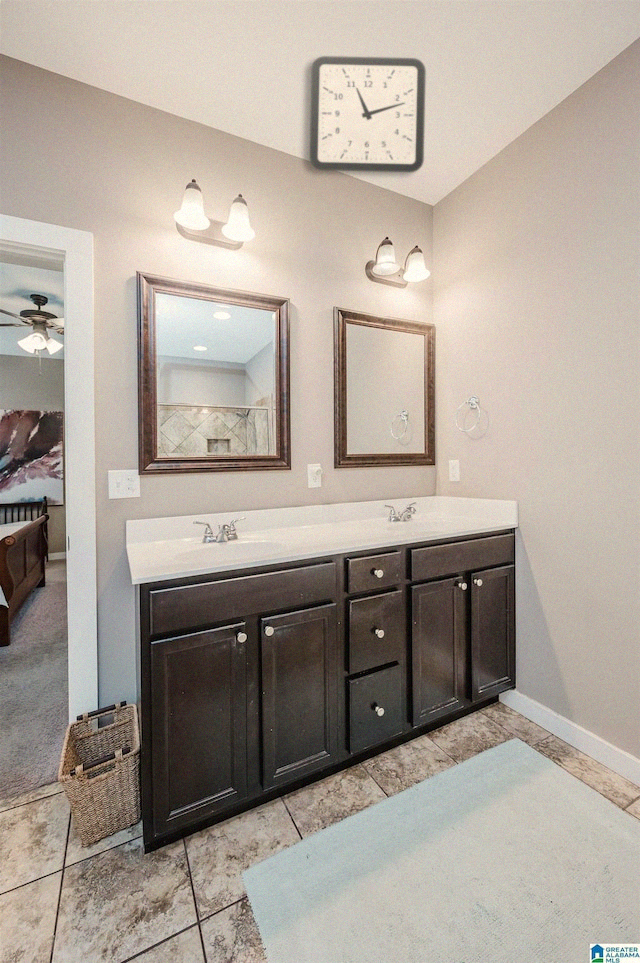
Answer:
{"hour": 11, "minute": 12}
